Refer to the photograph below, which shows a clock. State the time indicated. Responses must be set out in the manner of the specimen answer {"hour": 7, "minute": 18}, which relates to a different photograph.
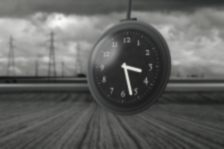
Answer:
{"hour": 3, "minute": 27}
